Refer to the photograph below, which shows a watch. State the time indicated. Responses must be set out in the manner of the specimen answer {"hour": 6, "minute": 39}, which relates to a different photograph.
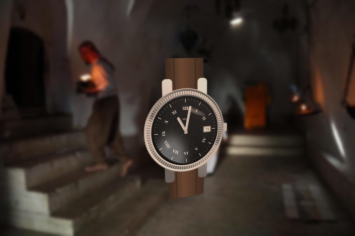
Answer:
{"hour": 11, "minute": 2}
